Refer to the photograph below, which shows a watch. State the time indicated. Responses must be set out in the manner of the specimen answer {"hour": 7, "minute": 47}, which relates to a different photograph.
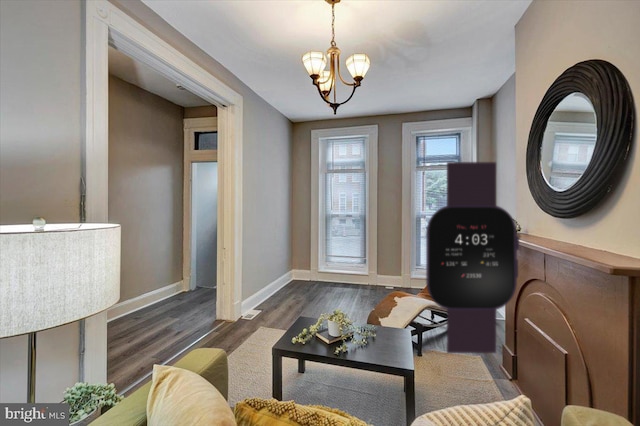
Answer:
{"hour": 4, "minute": 3}
